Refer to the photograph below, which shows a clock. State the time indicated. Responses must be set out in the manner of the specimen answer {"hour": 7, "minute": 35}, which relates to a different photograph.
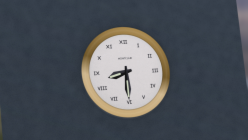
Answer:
{"hour": 8, "minute": 30}
